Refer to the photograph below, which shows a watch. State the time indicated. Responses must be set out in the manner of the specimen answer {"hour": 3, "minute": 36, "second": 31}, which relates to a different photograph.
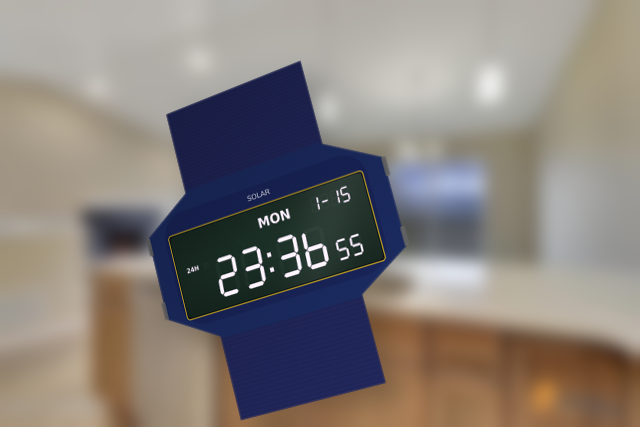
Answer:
{"hour": 23, "minute": 36, "second": 55}
